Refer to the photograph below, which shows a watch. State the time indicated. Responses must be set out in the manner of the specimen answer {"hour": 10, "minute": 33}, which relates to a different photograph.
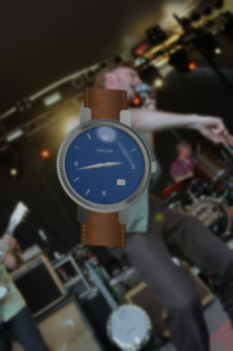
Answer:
{"hour": 2, "minute": 43}
